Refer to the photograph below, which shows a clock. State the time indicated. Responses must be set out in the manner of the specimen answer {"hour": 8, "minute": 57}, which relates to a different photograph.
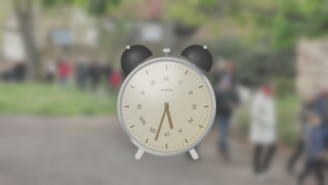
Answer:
{"hour": 5, "minute": 33}
